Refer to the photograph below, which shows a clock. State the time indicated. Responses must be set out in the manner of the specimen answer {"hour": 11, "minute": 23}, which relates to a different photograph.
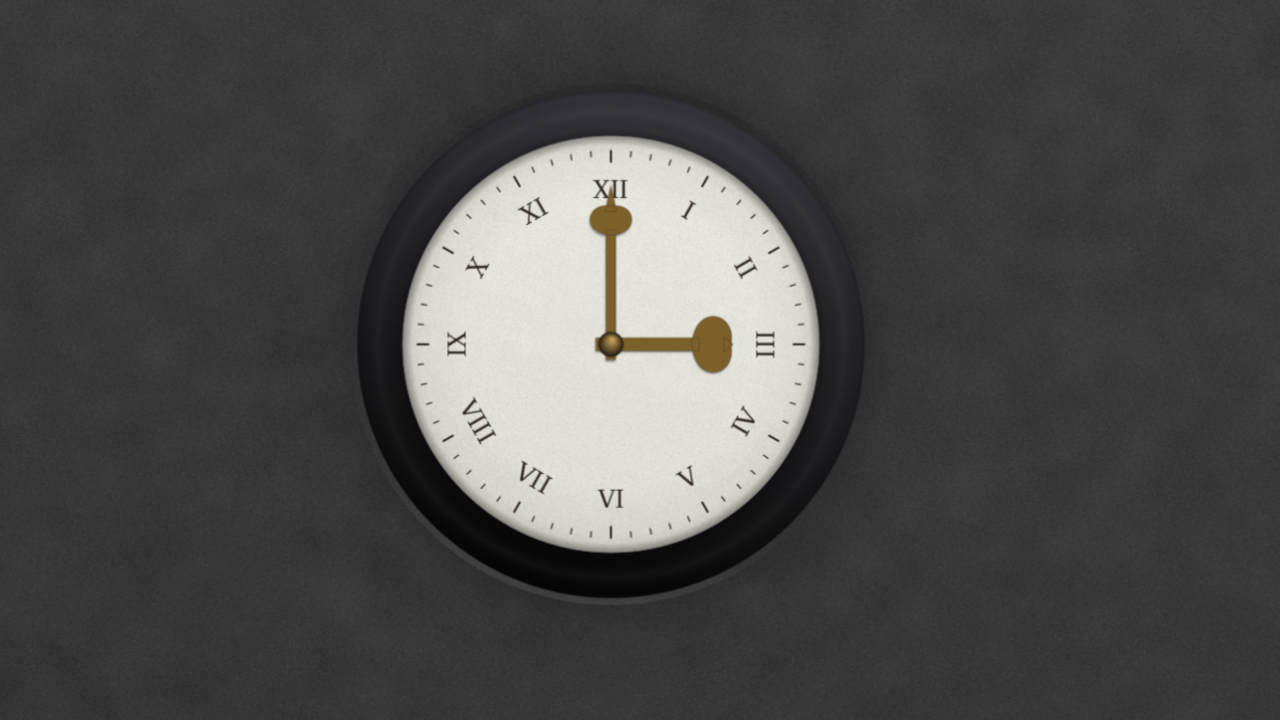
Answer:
{"hour": 3, "minute": 0}
